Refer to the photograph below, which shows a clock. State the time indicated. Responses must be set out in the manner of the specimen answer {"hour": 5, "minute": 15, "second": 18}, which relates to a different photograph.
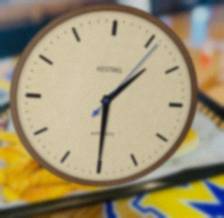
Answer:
{"hour": 1, "minute": 30, "second": 6}
